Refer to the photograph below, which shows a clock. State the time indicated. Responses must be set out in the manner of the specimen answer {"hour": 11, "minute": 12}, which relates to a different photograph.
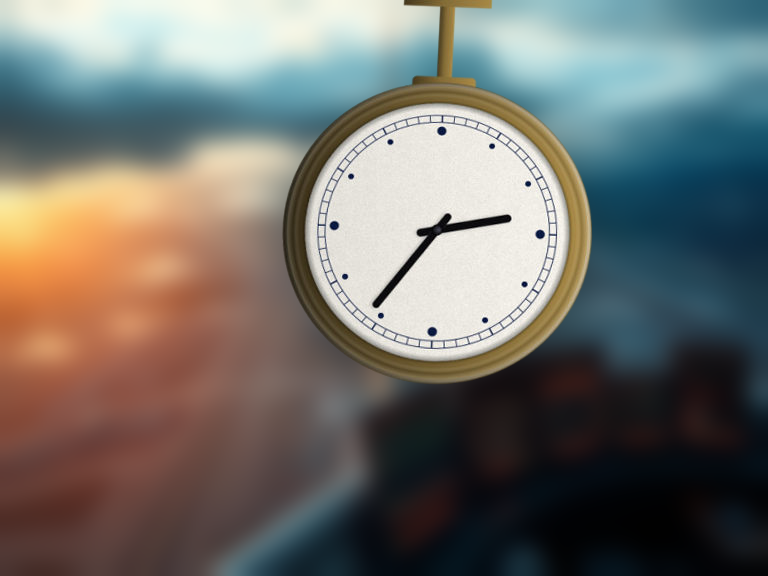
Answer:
{"hour": 2, "minute": 36}
